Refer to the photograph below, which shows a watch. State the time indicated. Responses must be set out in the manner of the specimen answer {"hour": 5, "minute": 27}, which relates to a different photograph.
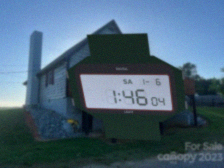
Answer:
{"hour": 1, "minute": 46}
